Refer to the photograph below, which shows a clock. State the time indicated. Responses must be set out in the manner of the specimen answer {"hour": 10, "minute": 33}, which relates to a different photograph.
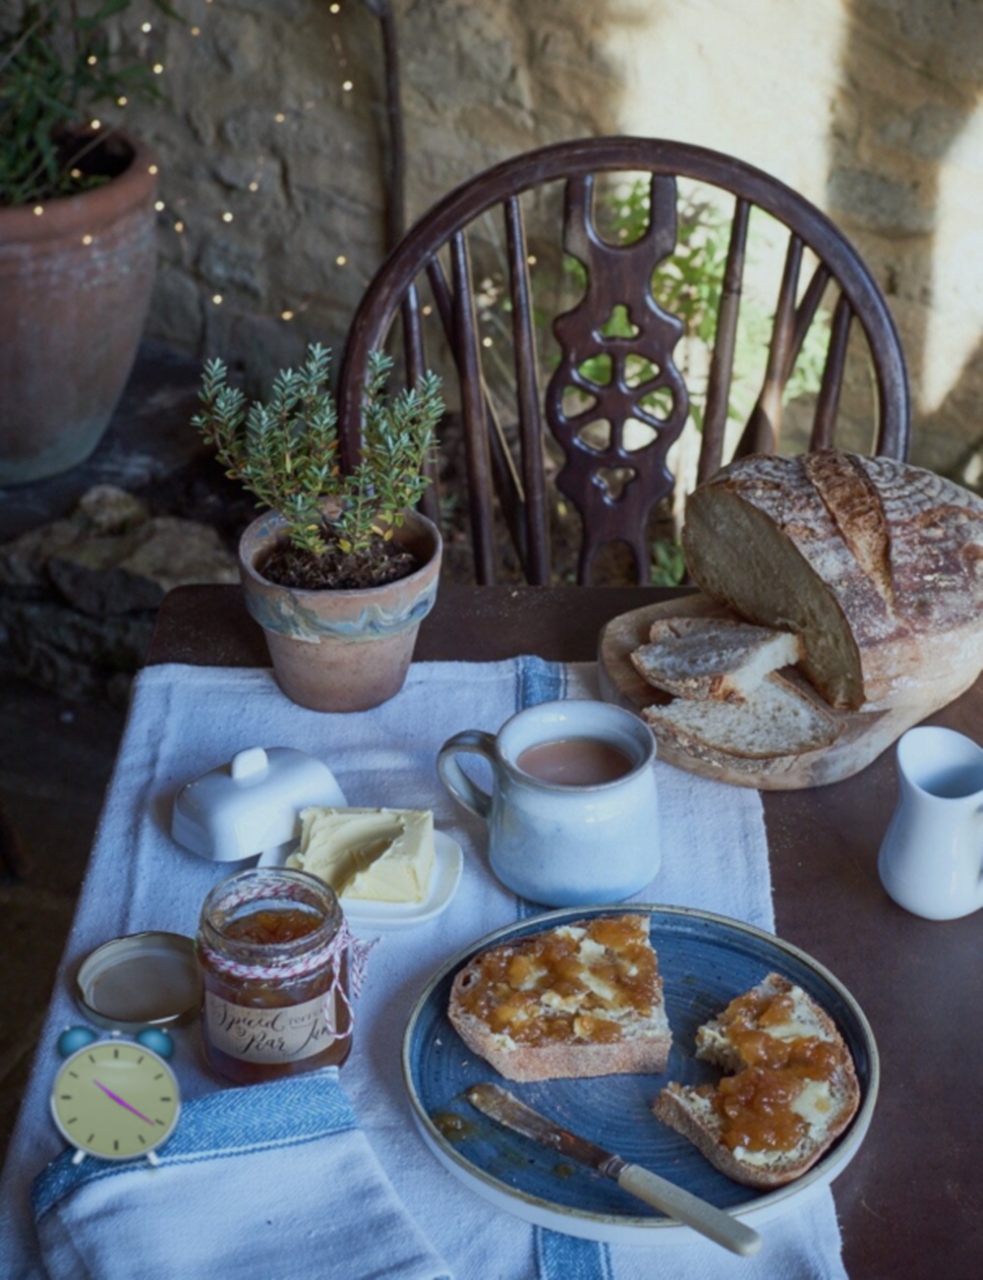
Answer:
{"hour": 10, "minute": 21}
